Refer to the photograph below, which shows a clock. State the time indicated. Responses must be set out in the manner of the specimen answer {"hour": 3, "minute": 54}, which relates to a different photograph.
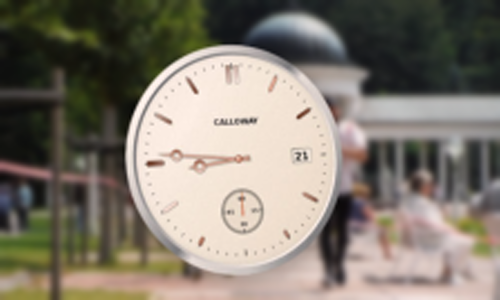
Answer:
{"hour": 8, "minute": 46}
